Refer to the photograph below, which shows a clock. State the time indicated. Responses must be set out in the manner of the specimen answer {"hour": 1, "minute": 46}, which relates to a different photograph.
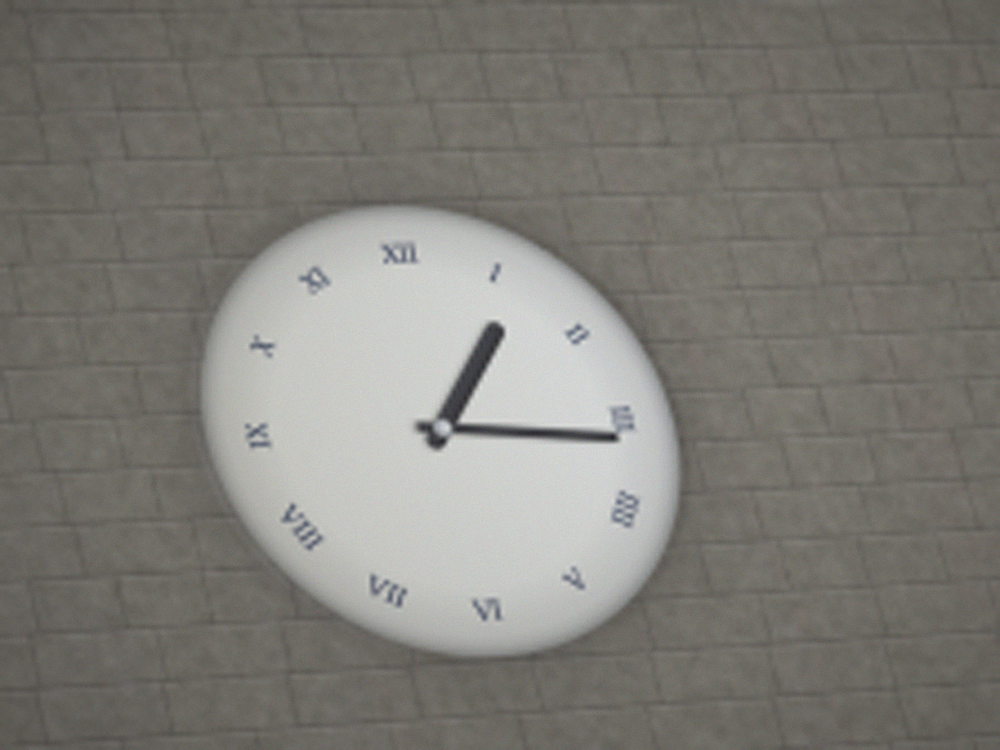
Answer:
{"hour": 1, "minute": 16}
